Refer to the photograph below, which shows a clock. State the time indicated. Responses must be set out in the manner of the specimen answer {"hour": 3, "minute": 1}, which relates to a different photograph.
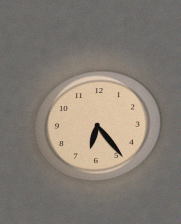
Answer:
{"hour": 6, "minute": 24}
